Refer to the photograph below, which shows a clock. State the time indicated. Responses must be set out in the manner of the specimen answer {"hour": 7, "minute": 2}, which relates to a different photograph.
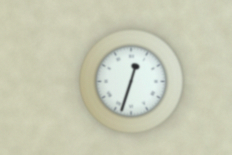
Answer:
{"hour": 12, "minute": 33}
